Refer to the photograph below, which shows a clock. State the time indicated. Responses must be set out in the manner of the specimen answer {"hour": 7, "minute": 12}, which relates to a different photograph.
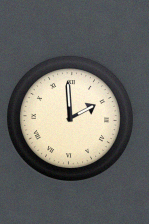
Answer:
{"hour": 1, "minute": 59}
